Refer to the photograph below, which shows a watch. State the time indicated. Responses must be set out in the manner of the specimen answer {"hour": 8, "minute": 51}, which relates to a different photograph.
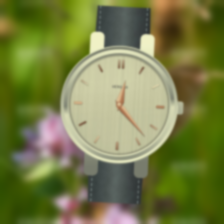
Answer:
{"hour": 12, "minute": 23}
